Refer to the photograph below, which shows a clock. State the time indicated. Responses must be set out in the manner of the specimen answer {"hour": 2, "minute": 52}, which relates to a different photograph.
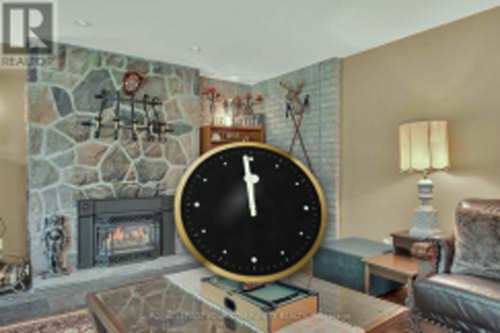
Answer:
{"hour": 11, "minute": 59}
